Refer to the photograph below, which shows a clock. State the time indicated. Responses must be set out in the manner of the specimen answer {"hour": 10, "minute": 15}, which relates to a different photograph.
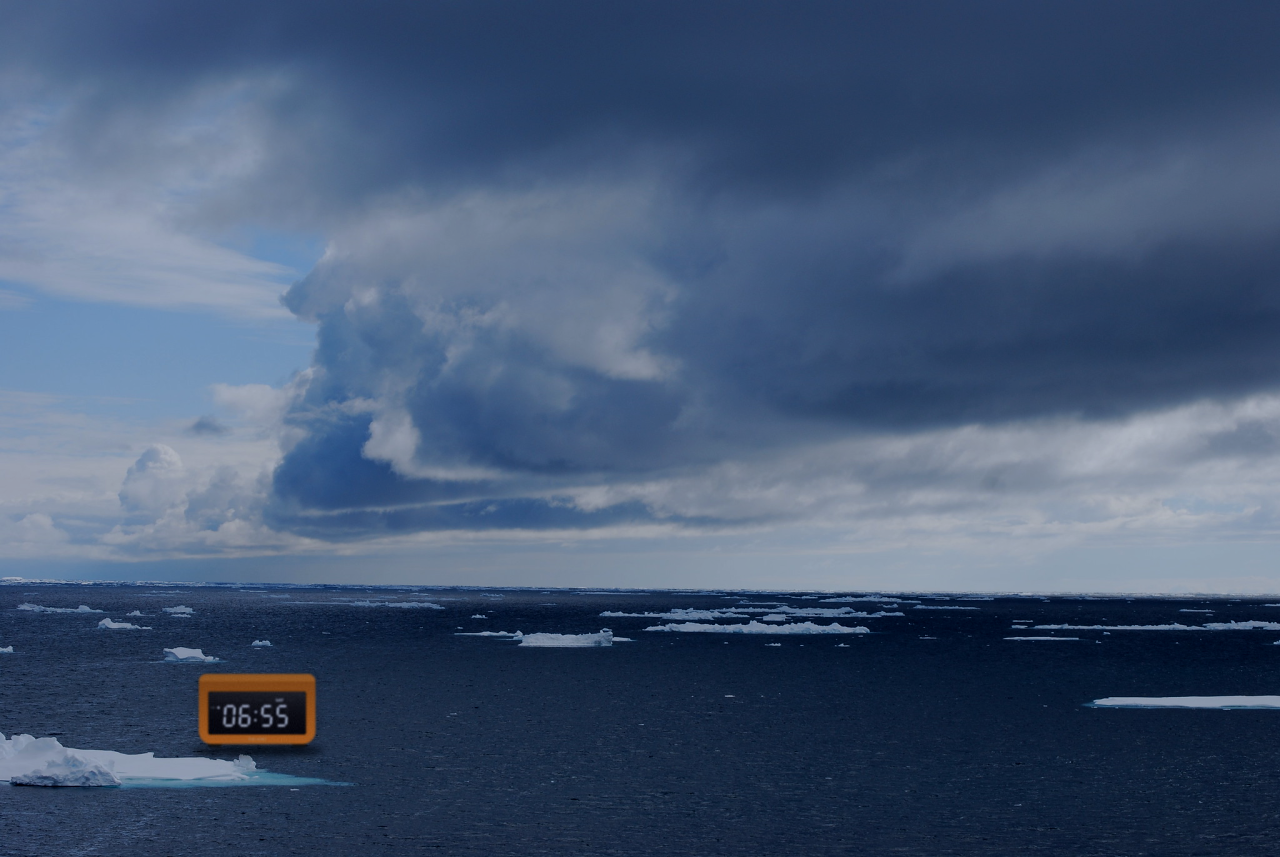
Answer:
{"hour": 6, "minute": 55}
